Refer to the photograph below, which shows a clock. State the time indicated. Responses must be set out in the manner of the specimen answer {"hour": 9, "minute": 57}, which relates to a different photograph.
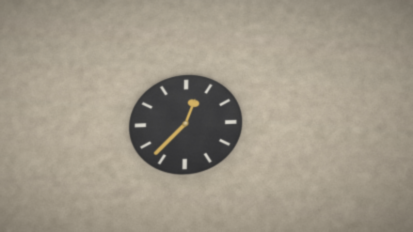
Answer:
{"hour": 12, "minute": 37}
